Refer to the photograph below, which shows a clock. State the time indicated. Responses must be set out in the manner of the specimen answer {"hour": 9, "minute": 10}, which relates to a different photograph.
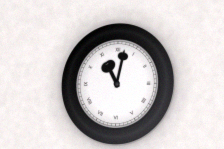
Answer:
{"hour": 11, "minute": 2}
